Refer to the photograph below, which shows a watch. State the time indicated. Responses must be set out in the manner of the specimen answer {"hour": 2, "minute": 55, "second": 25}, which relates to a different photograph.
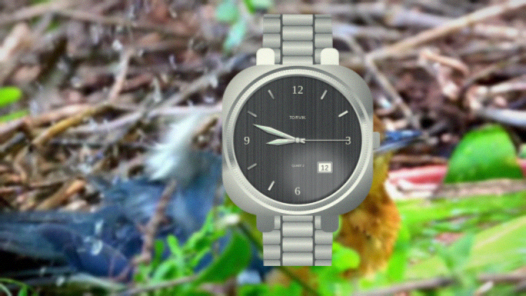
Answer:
{"hour": 8, "minute": 48, "second": 15}
